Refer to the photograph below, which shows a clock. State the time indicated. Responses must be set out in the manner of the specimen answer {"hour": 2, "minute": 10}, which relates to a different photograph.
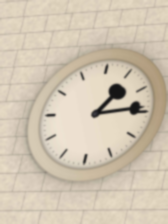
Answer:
{"hour": 1, "minute": 14}
